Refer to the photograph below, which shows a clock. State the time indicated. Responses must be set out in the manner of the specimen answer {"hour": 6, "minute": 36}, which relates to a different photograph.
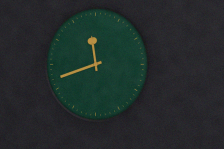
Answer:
{"hour": 11, "minute": 42}
